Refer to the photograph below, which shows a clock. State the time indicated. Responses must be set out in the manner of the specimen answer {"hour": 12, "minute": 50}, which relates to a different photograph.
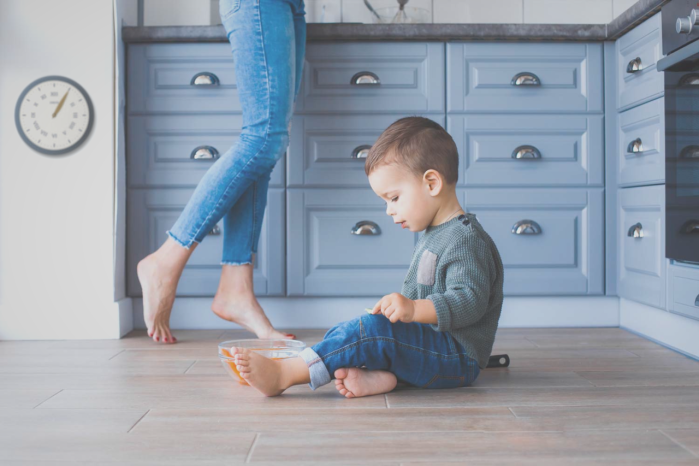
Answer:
{"hour": 1, "minute": 5}
